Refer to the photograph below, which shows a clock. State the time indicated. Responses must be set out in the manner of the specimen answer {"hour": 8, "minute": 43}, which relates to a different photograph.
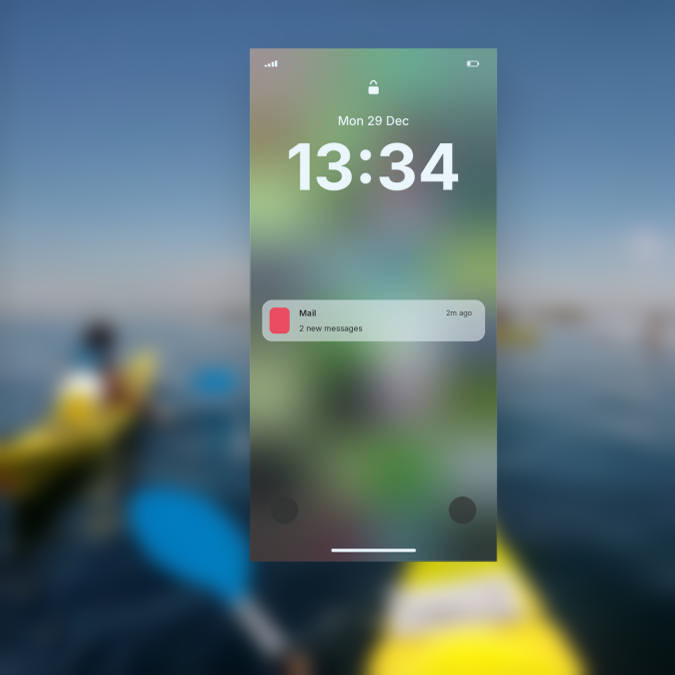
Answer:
{"hour": 13, "minute": 34}
